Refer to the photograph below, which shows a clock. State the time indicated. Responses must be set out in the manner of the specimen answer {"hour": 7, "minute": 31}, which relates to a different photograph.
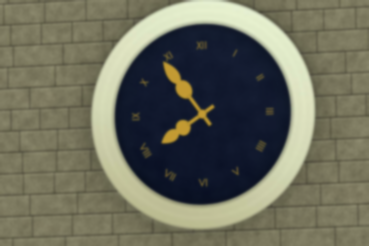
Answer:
{"hour": 7, "minute": 54}
